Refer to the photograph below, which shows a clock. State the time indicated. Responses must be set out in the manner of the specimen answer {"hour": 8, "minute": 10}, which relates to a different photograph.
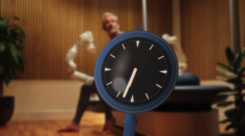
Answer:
{"hour": 6, "minute": 33}
